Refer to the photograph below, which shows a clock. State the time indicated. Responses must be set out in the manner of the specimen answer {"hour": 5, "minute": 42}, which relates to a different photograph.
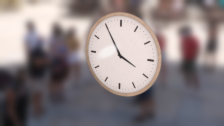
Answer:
{"hour": 3, "minute": 55}
